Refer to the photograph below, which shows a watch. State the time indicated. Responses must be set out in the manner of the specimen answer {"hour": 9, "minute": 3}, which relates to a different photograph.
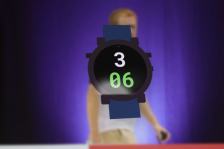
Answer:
{"hour": 3, "minute": 6}
